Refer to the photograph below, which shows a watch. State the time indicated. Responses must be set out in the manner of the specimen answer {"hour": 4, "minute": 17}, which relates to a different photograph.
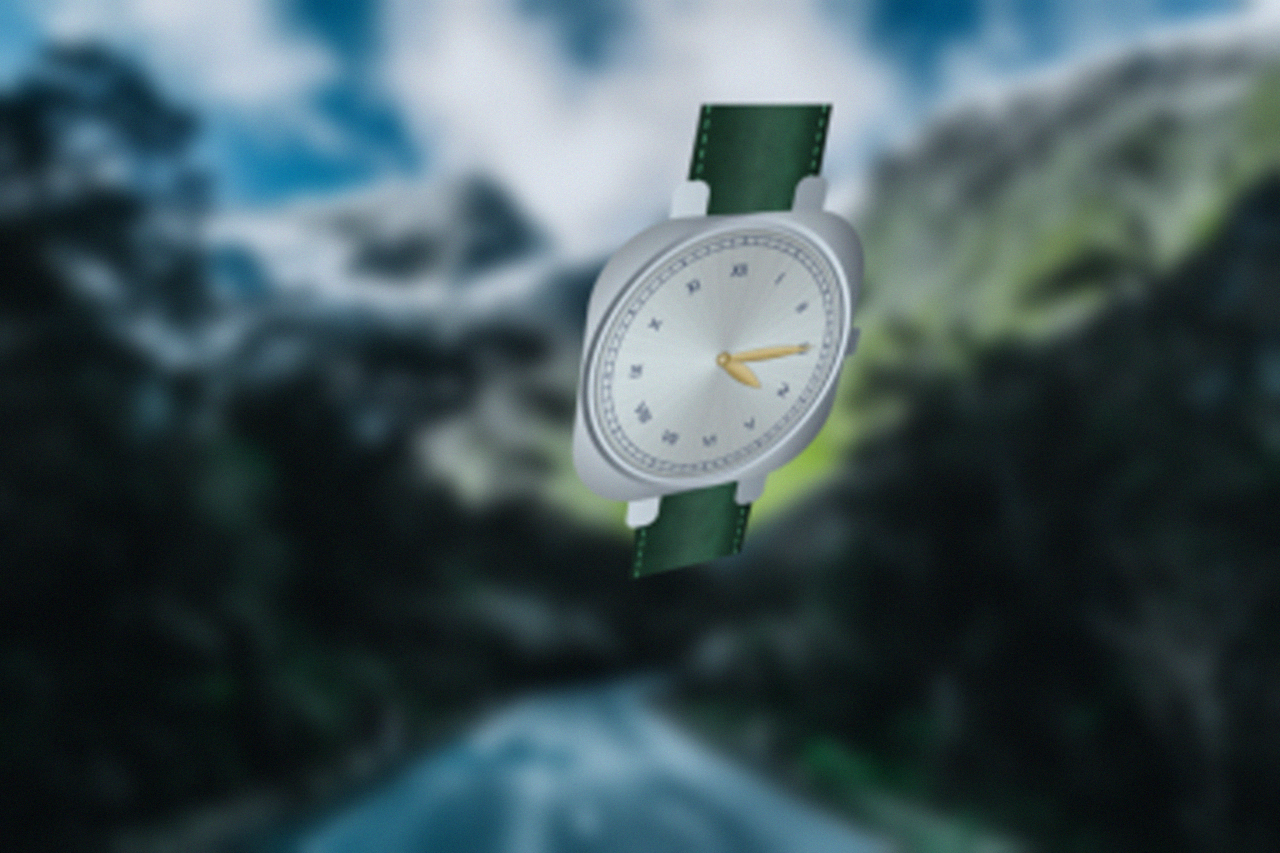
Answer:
{"hour": 4, "minute": 15}
